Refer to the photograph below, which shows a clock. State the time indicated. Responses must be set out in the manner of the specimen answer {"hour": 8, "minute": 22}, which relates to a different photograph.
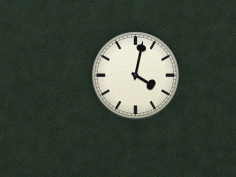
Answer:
{"hour": 4, "minute": 2}
